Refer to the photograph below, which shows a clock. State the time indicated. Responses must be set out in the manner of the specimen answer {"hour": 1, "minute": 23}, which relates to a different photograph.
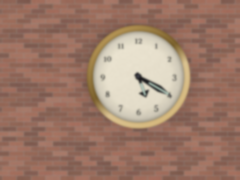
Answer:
{"hour": 5, "minute": 20}
